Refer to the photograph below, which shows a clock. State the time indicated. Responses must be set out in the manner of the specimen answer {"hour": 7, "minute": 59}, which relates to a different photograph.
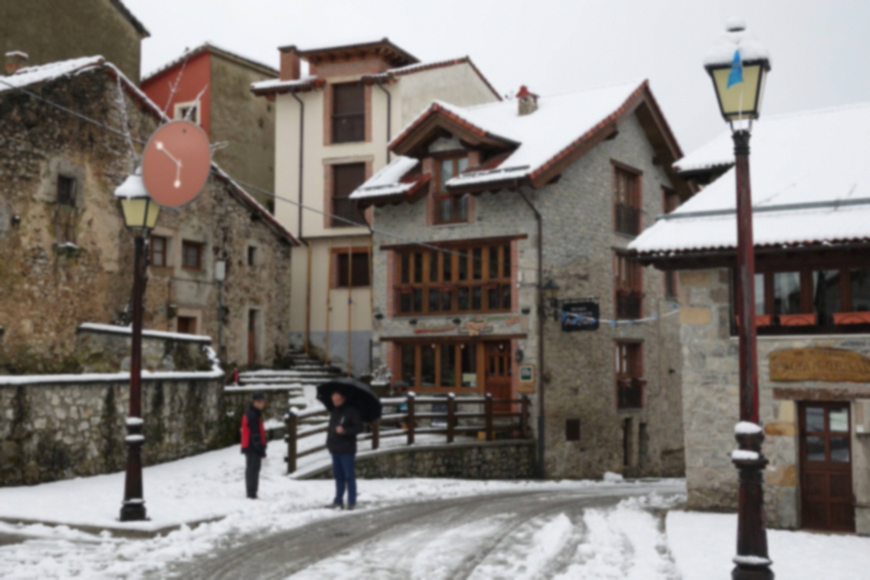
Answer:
{"hour": 5, "minute": 50}
